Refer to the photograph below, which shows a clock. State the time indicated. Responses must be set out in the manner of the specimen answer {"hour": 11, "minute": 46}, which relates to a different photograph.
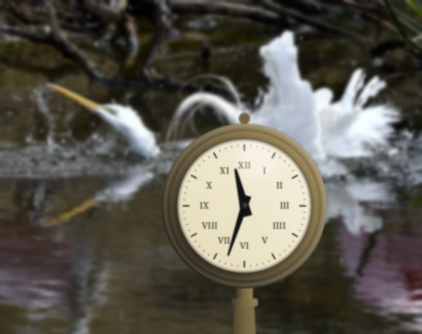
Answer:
{"hour": 11, "minute": 33}
